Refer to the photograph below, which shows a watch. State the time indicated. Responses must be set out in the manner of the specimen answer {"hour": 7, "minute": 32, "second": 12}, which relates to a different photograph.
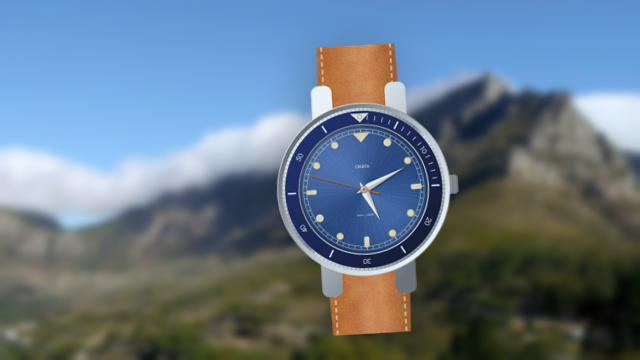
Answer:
{"hour": 5, "minute": 10, "second": 48}
